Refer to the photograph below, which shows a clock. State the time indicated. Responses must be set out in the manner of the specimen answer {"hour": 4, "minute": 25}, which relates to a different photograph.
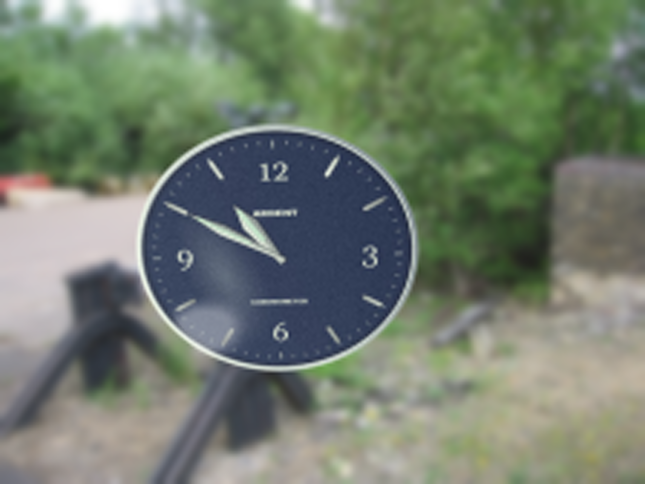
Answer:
{"hour": 10, "minute": 50}
